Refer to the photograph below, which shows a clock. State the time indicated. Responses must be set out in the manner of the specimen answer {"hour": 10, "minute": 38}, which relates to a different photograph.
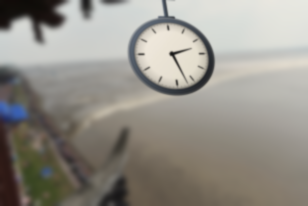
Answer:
{"hour": 2, "minute": 27}
